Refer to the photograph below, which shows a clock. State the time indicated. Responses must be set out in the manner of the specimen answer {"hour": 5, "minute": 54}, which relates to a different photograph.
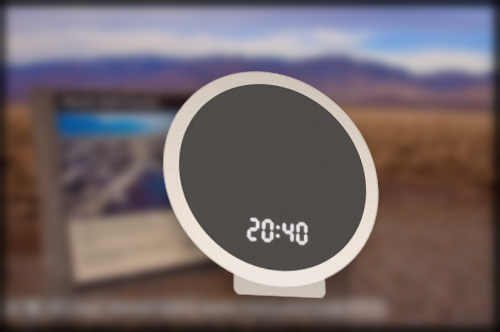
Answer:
{"hour": 20, "minute": 40}
